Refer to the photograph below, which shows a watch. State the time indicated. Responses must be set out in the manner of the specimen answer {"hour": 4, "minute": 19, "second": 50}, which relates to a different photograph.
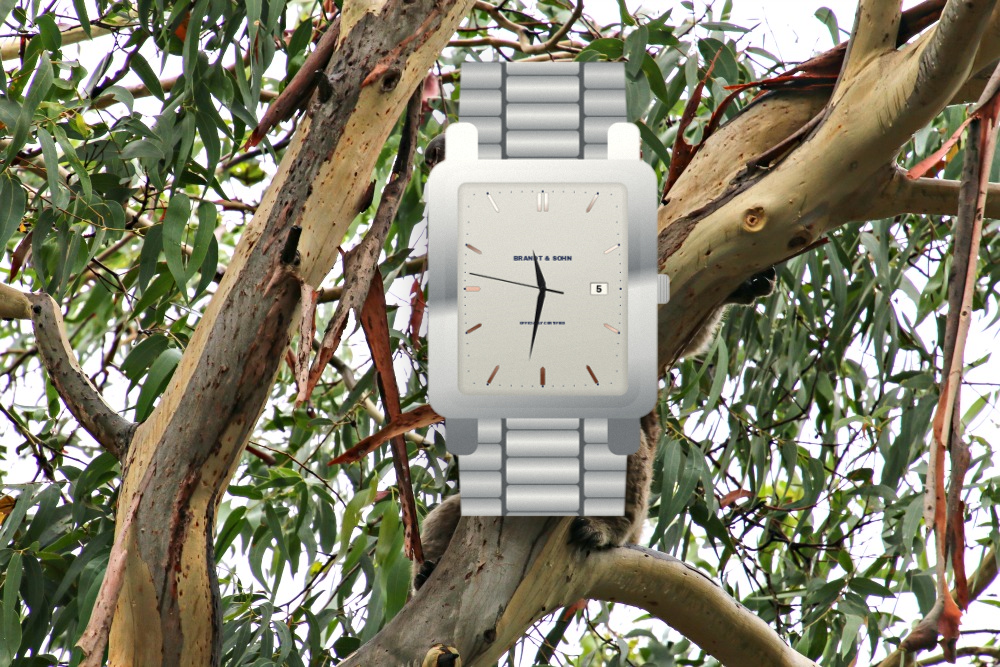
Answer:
{"hour": 11, "minute": 31, "second": 47}
